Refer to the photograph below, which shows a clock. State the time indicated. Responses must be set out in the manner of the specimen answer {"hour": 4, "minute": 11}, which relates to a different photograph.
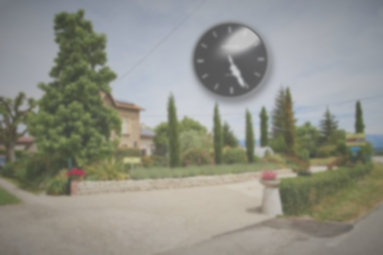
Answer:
{"hour": 5, "minute": 26}
